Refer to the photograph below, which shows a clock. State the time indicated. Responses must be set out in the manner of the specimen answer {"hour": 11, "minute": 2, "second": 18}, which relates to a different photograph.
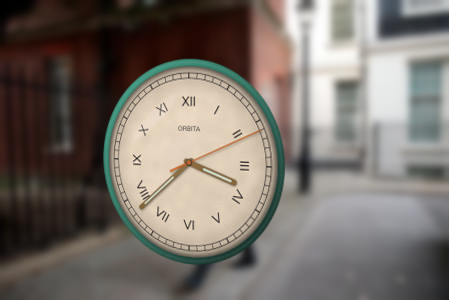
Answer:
{"hour": 3, "minute": 38, "second": 11}
